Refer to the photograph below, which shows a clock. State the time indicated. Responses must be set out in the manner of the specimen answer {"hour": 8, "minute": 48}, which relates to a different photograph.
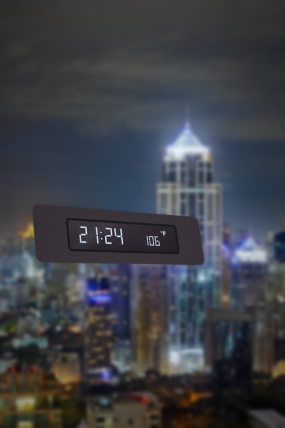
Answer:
{"hour": 21, "minute": 24}
